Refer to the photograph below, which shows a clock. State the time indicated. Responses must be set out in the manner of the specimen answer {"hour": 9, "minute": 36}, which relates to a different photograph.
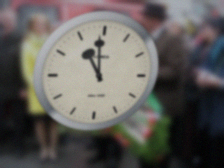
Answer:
{"hour": 10, "minute": 59}
